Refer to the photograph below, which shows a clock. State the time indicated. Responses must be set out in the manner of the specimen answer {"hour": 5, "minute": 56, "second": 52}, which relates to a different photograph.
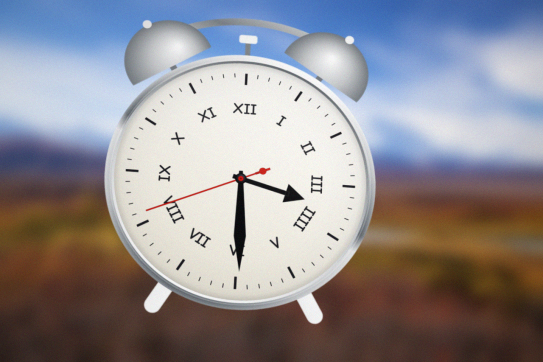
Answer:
{"hour": 3, "minute": 29, "second": 41}
